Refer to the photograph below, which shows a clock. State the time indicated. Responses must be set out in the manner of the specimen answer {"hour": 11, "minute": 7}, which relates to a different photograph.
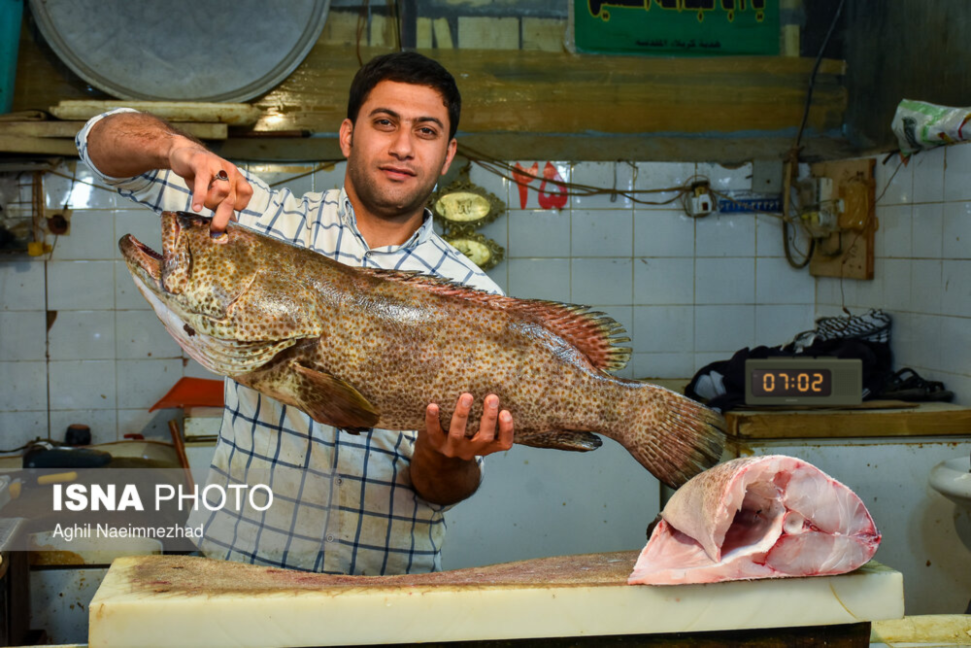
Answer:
{"hour": 7, "minute": 2}
